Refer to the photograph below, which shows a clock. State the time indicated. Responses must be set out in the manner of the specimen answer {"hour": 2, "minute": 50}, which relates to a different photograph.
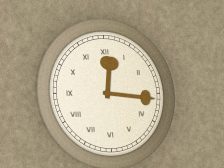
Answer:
{"hour": 12, "minute": 16}
